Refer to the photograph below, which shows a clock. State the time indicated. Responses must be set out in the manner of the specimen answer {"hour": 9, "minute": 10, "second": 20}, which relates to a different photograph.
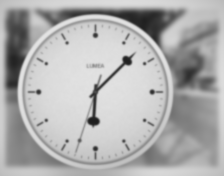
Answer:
{"hour": 6, "minute": 7, "second": 33}
